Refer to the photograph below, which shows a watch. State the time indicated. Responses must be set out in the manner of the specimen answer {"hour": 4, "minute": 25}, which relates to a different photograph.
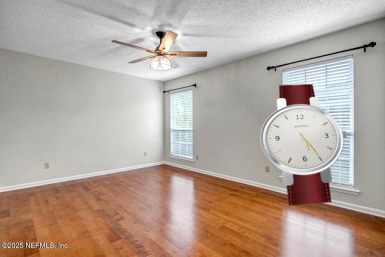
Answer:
{"hour": 5, "minute": 25}
